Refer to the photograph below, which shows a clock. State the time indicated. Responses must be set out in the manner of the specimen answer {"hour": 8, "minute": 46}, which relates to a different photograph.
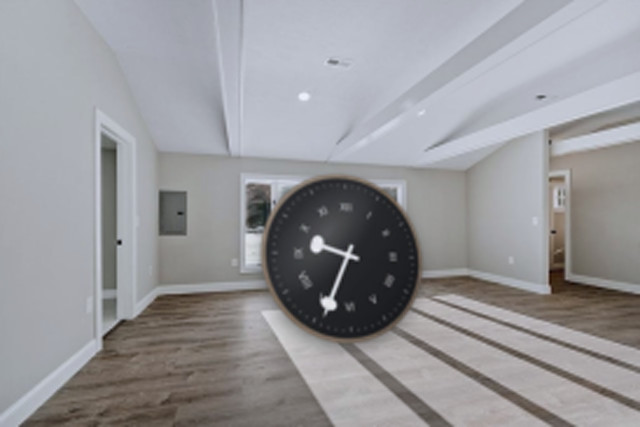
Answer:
{"hour": 9, "minute": 34}
